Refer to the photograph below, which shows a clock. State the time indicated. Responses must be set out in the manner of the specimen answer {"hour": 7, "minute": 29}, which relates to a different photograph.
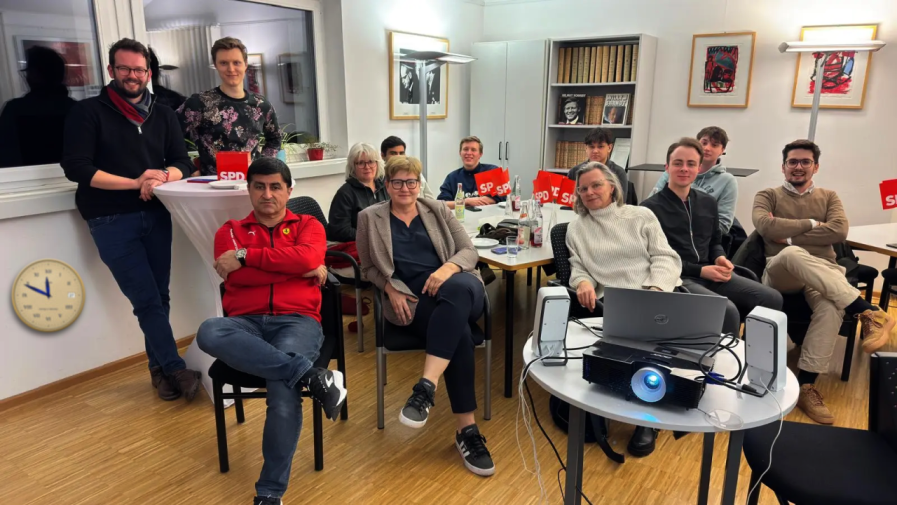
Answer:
{"hour": 11, "minute": 49}
